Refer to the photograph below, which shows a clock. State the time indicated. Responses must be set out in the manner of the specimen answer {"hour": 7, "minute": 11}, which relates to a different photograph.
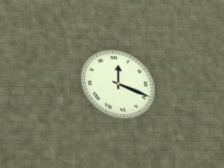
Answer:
{"hour": 12, "minute": 19}
